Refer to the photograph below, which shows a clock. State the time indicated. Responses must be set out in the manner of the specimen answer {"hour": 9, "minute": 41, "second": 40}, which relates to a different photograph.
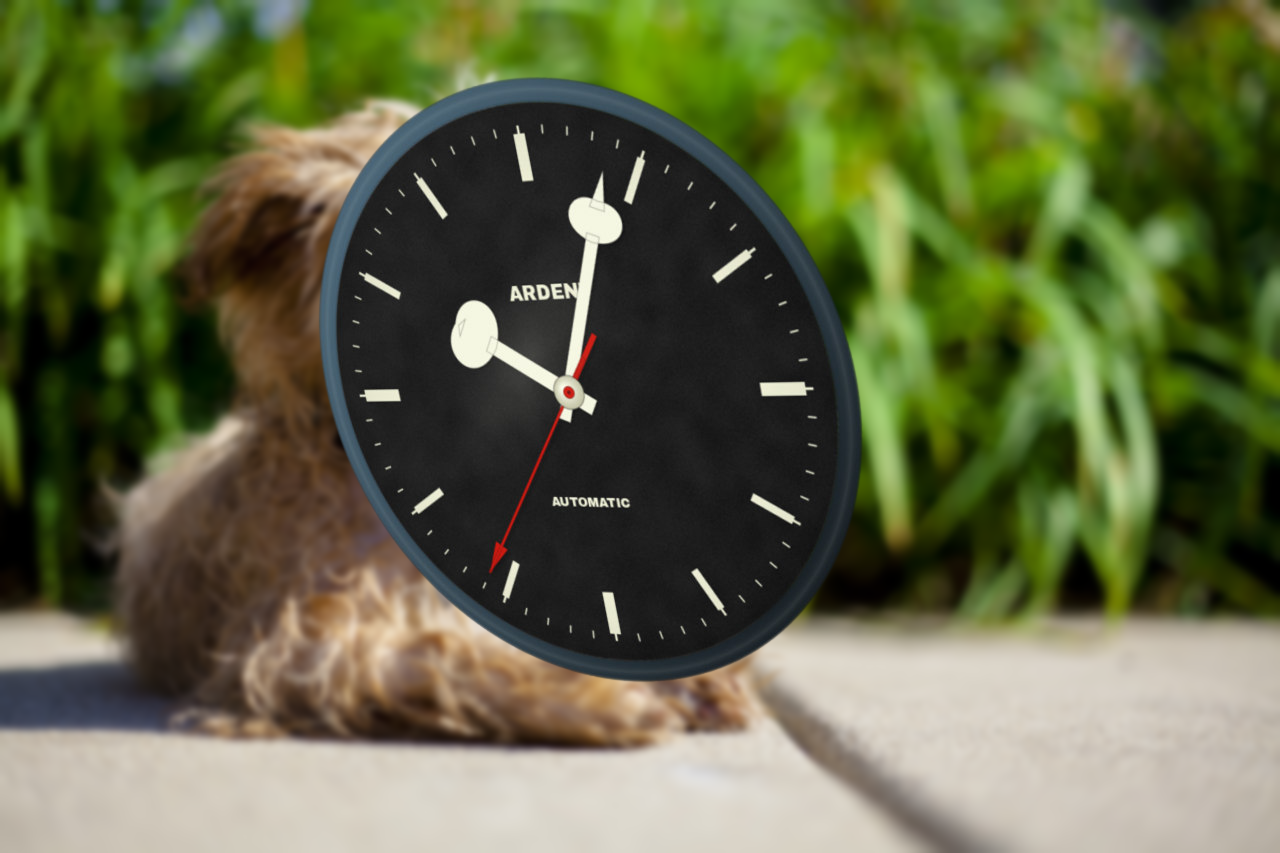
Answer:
{"hour": 10, "minute": 3, "second": 36}
